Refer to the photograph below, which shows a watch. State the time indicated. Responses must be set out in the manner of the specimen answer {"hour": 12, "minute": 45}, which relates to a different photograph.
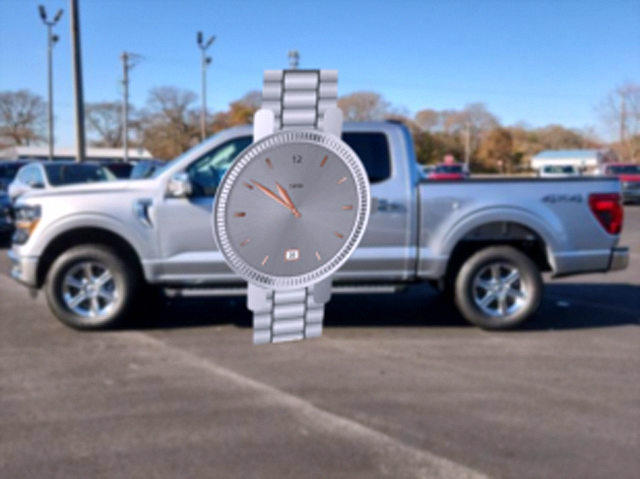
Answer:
{"hour": 10, "minute": 51}
